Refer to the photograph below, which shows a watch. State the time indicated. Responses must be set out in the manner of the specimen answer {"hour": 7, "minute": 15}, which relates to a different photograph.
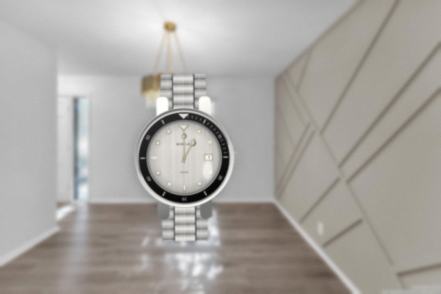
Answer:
{"hour": 1, "minute": 0}
